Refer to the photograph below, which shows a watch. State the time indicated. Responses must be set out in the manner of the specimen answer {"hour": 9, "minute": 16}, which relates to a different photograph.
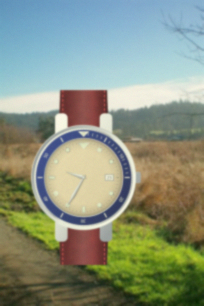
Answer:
{"hour": 9, "minute": 35}
